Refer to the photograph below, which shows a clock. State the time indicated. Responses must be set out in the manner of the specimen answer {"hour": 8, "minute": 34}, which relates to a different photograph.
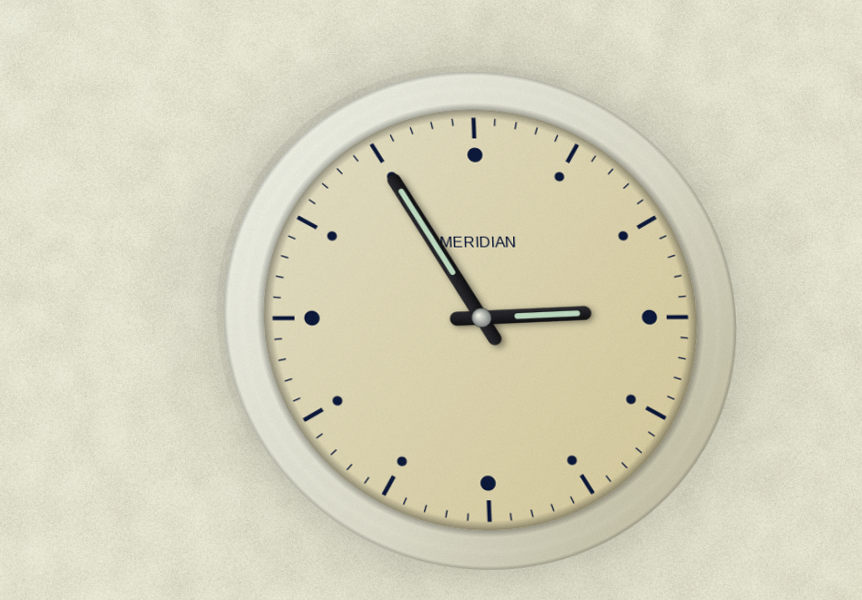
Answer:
{"hour": 2, "minute": 55}
